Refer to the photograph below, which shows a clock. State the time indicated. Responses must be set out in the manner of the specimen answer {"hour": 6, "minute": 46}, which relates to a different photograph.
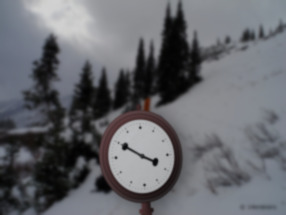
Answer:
{"hour": 3, "minute": 50}
